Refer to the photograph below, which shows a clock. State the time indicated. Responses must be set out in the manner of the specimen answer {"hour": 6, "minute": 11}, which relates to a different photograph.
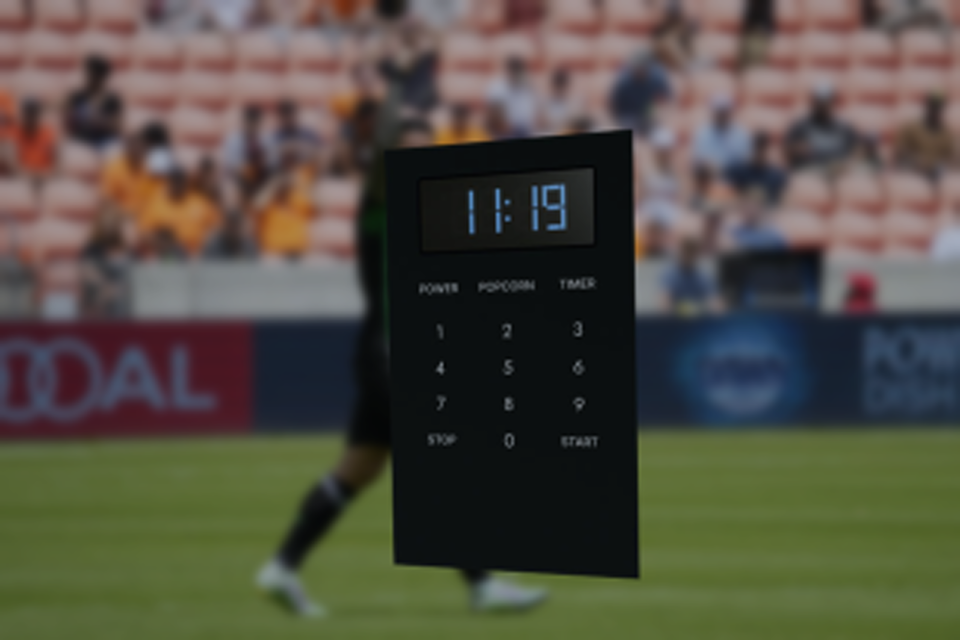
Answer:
{"hour": 11, "minute": 19}
